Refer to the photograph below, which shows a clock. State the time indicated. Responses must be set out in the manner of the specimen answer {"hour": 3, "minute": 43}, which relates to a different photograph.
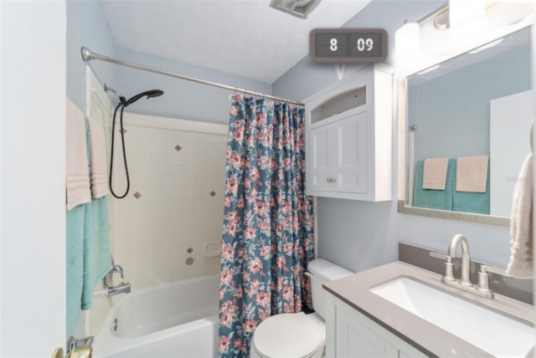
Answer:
{"hour": 8, "minute": 9}
